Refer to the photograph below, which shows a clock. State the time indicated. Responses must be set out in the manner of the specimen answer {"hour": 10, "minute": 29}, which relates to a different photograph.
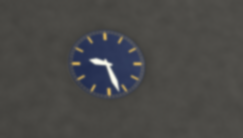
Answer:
{"hour": 9, "minute": 27}
